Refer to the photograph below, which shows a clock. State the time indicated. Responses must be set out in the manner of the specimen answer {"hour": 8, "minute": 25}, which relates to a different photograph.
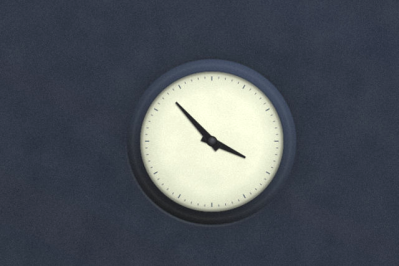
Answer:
{"hour": 3, "minute": 53}
